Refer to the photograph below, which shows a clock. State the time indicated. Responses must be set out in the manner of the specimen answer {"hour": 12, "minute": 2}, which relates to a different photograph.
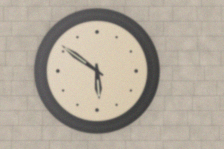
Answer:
{"hour": 5, "minute": 51}
